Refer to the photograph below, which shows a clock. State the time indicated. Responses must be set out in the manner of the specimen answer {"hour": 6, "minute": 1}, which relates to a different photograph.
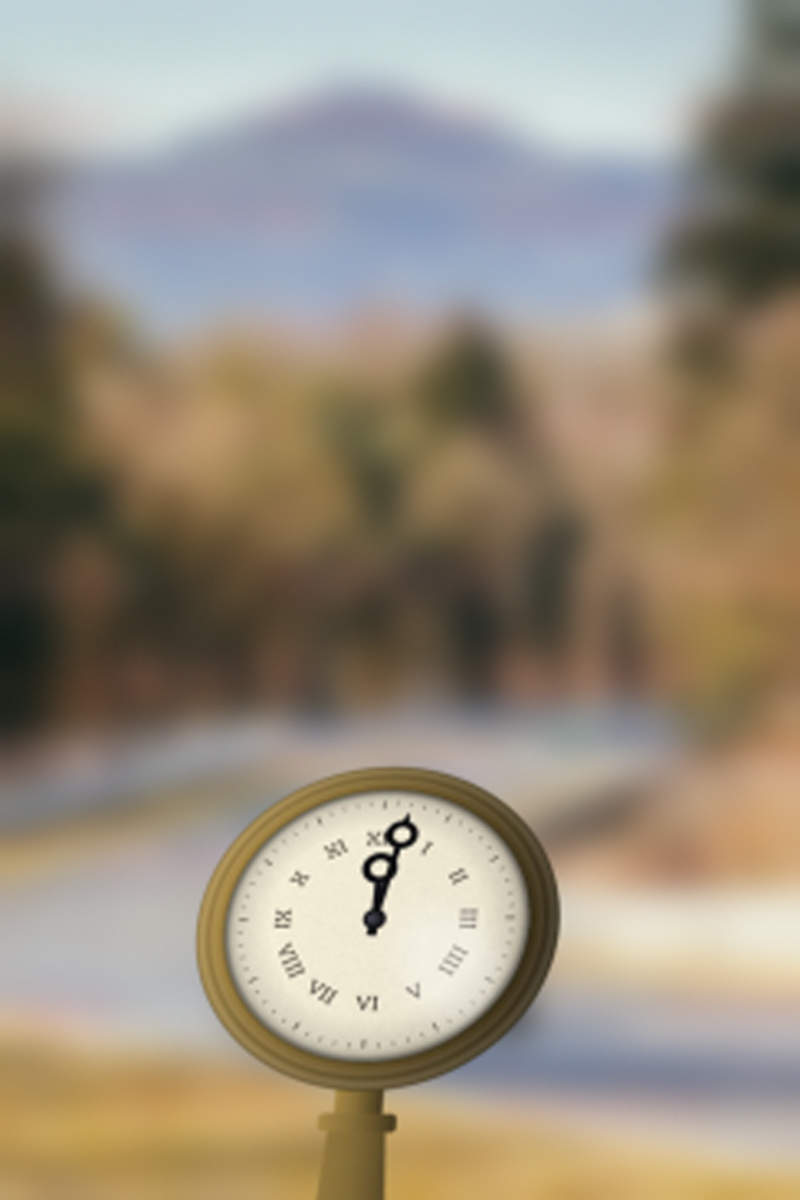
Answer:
{"hour": 12, "minute": 2}
